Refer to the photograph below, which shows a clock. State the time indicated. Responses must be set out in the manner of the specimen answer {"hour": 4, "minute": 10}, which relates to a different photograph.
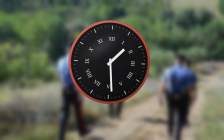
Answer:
{"hour": 1, "minute": 29}
